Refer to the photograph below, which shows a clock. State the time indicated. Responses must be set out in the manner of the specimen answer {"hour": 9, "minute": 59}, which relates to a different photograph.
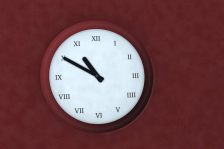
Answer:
{"hour": 10, "minute": 50}
